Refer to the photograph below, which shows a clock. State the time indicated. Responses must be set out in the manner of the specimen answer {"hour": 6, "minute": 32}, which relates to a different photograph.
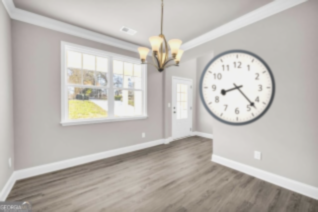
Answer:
{"hour": 8, "minute": 23}
